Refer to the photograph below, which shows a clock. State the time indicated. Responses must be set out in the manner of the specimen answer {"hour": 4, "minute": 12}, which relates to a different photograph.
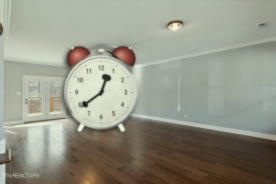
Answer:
{"hour": 12, "minute": 39}
